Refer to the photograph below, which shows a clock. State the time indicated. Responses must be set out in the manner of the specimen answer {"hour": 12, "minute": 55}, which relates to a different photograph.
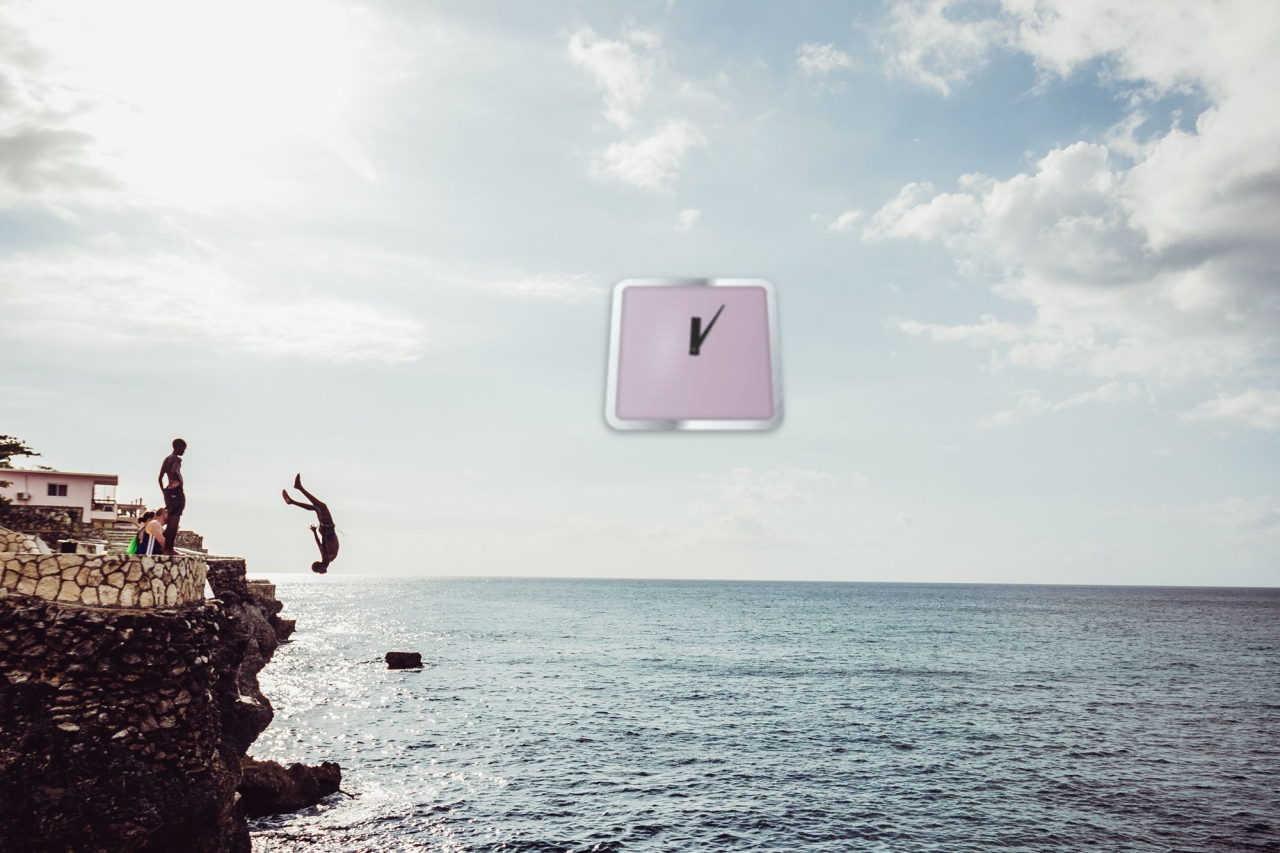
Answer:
{"hour": 12, "minute": 5}
